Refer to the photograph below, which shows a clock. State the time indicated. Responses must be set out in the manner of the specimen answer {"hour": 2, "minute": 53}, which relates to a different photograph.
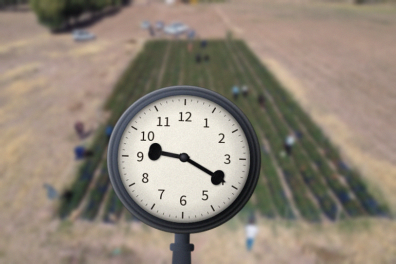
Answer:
{"hour": 9, "minute": 20}
